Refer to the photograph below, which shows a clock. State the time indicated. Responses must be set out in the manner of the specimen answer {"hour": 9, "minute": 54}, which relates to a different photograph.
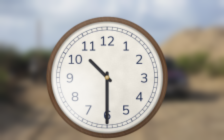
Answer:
{"hour": 10, "minute": 30}
